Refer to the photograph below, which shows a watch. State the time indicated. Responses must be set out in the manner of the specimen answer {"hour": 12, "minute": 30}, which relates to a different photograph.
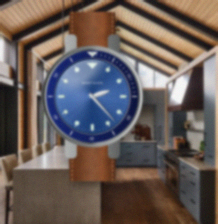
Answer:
{"hour": 2, "minute": 23}
